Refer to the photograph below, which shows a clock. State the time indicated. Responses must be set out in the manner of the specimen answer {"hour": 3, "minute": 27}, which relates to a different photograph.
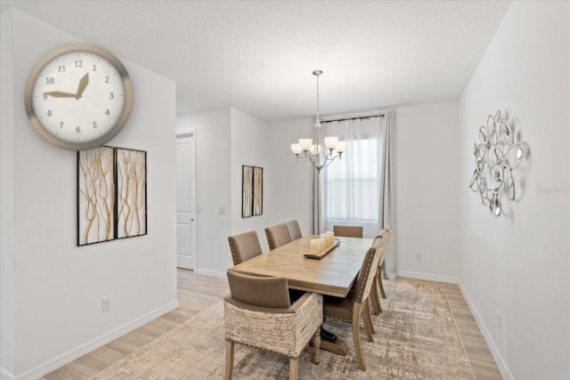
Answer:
{"hour": 12, "minute": 46}
